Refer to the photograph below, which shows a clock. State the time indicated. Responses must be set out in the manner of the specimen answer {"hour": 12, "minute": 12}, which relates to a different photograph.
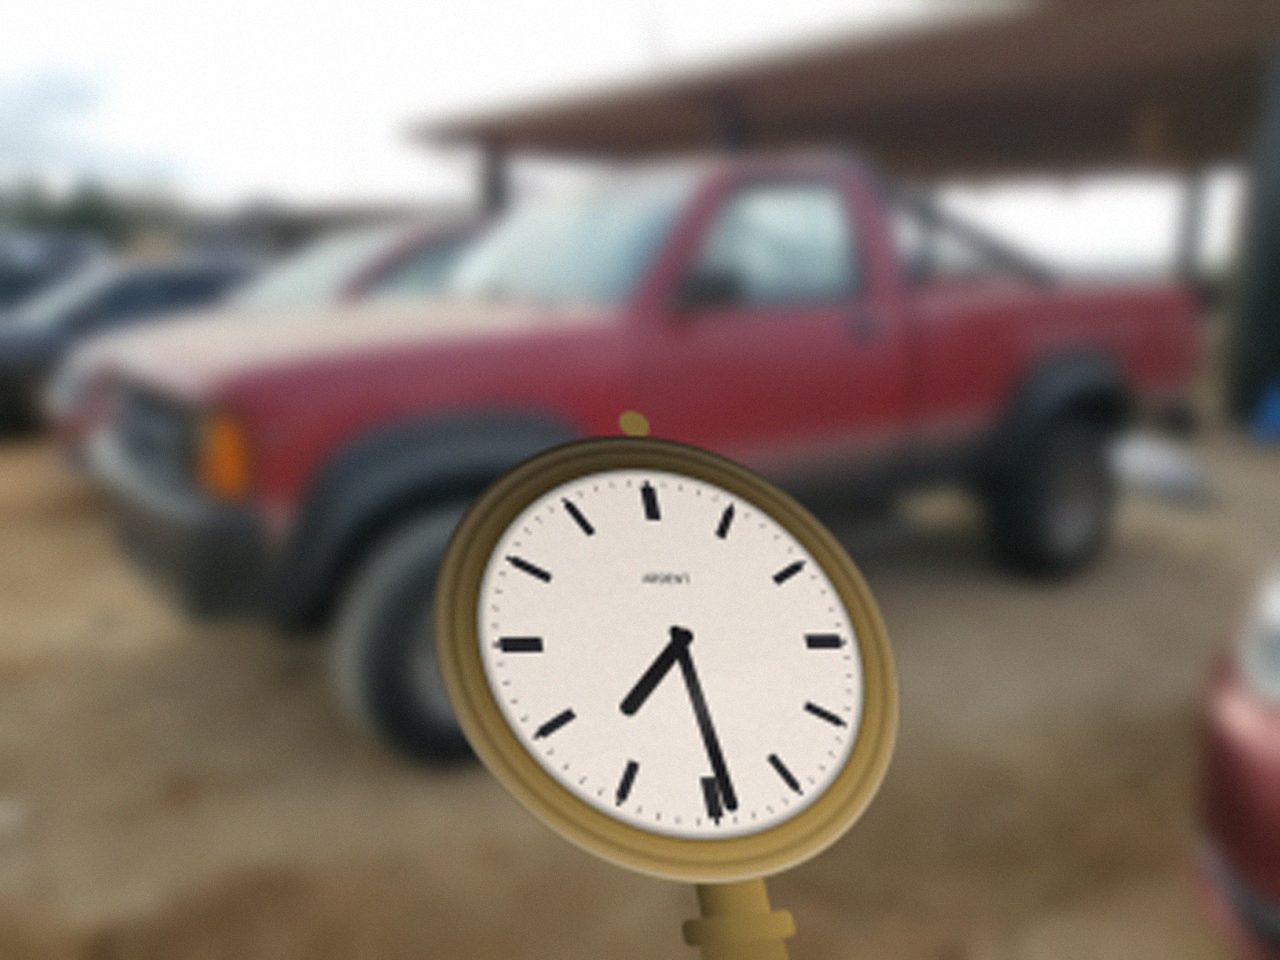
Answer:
{"hour": 7, "minute": 29}
